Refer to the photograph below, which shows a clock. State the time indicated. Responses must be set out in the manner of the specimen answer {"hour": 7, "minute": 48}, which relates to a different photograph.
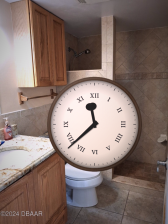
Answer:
{"hour": 11, "minute": 38}
